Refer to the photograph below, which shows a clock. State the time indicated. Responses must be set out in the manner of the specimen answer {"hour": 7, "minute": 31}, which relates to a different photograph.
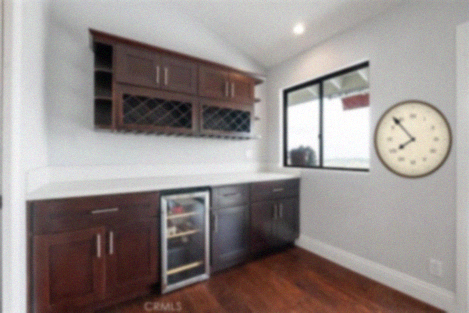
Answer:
{"hour": 7, "minute": 53}
